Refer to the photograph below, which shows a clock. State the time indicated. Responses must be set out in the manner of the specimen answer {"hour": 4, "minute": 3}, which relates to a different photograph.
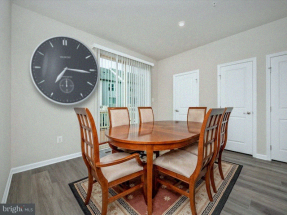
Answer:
{"hour": 7, "minute": 16}
